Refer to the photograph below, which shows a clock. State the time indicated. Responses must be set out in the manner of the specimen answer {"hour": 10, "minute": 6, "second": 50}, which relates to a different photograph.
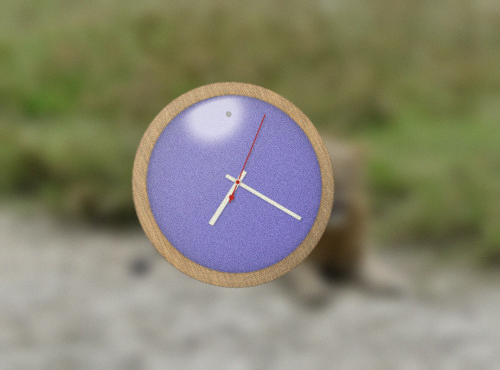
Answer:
{"hour": 7, "minute": 21, "second": 5}
